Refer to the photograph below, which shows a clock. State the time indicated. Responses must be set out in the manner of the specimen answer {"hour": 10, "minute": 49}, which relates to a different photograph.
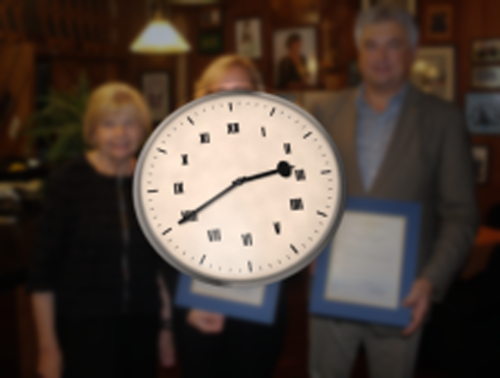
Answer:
{"hour": 2, "minute": 40}
